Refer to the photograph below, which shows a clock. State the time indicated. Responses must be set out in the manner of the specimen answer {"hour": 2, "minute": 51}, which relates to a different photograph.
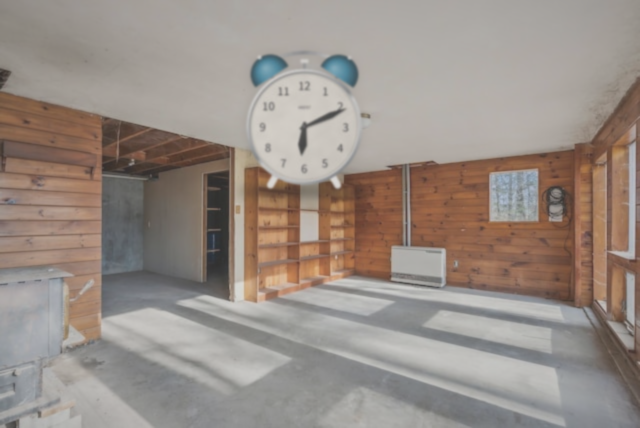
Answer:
{"hour": 6, "minute": 11}
